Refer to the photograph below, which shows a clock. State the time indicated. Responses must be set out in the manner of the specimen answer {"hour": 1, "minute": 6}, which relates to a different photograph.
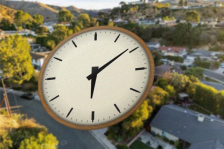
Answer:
{"hour": 6, "minute": 9}
